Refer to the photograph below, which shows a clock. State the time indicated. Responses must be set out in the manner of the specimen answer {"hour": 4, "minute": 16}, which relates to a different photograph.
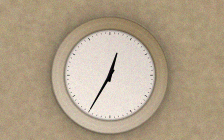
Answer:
{"hour": 12, "minute": 35}
